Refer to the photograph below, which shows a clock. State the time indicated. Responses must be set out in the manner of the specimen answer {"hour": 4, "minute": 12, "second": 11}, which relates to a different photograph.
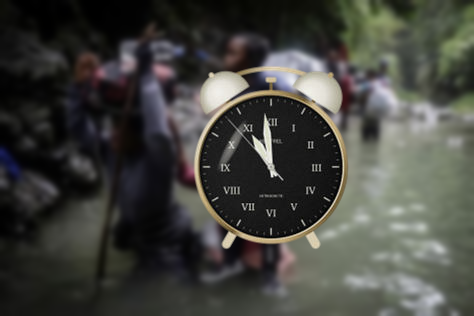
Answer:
{"hour": 10, "minute": 58, "second": 53}
